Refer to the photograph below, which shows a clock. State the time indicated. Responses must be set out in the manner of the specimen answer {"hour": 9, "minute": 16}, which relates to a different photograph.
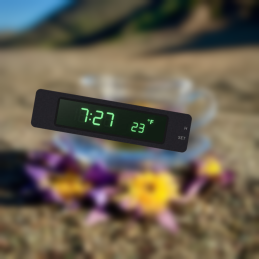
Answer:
{"hour": 7, "minute": 27}
